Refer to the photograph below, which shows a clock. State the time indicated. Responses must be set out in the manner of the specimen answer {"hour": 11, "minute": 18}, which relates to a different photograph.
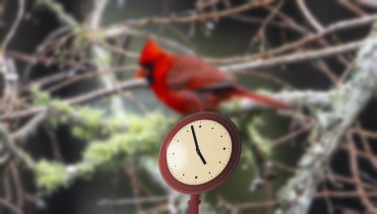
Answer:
{"hour": 4, "minute": 57}
